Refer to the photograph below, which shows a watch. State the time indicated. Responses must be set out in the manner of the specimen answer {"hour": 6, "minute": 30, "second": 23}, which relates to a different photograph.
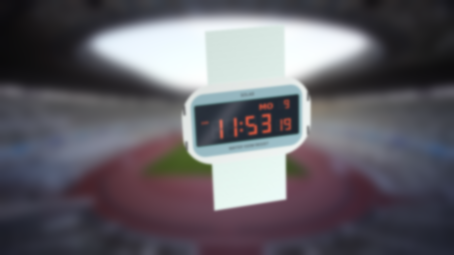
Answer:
{"hour": 11, "minute": 53, "second": 19}
